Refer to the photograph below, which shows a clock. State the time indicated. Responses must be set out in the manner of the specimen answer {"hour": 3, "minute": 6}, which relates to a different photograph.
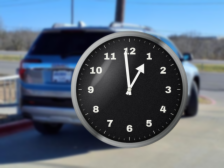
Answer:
{"hour": 12, "minute": 59}
